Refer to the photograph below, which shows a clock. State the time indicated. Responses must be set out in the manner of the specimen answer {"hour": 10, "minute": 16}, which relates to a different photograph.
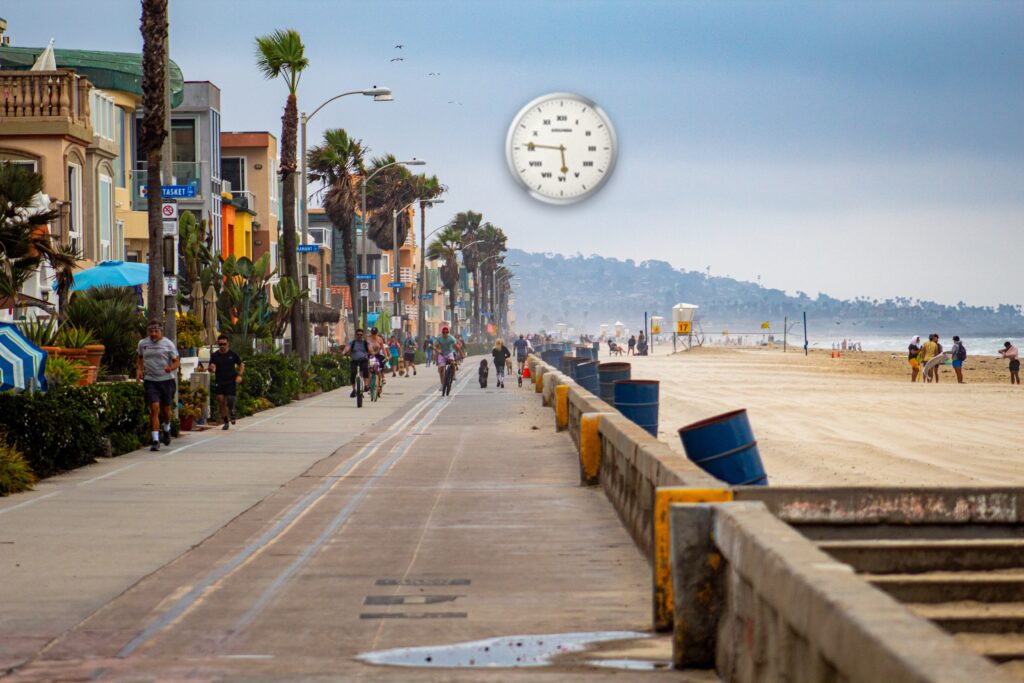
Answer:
{"hour": 5, "minute": 46}
